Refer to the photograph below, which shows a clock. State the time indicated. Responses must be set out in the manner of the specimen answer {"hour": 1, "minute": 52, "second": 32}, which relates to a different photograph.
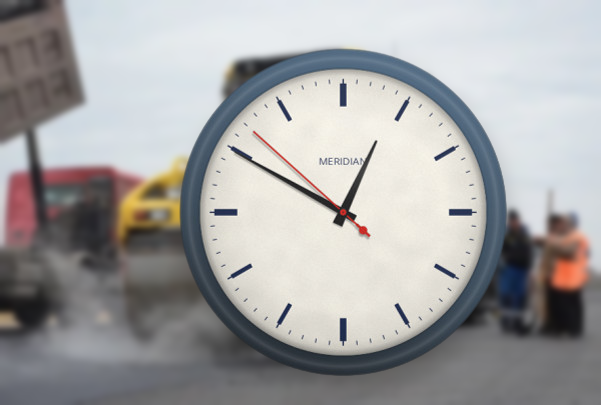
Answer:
{"hour": 12, "minute": 49, "second": 52}
